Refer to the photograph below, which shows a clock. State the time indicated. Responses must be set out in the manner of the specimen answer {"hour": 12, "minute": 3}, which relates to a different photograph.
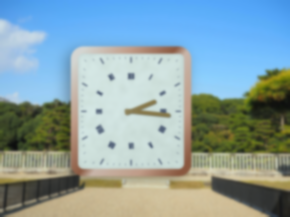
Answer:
{"hour": 2, "minute": 16}
